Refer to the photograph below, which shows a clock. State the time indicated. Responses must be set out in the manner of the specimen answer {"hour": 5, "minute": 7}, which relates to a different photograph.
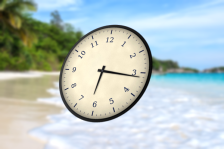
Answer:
{"hour": 6, "minute": 16}
